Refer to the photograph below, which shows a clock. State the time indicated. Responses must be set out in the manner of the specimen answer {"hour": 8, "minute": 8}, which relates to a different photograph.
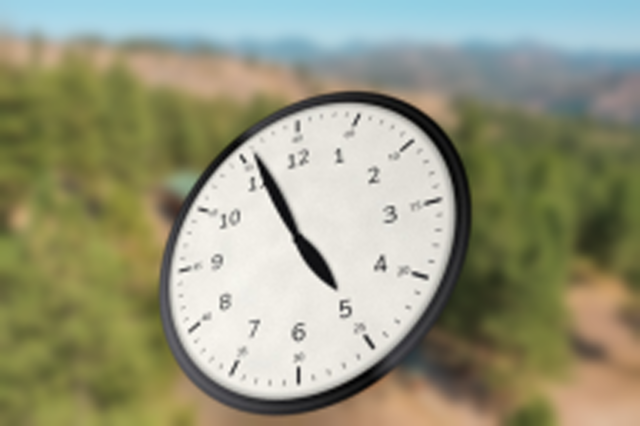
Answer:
{"hour": 4, "minute": 56}
